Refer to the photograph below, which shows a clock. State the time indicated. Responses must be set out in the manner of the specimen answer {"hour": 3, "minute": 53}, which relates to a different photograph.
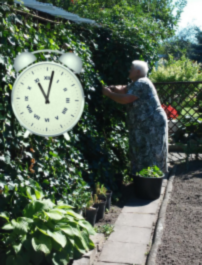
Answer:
{"hour": 11, "minute": 2}
